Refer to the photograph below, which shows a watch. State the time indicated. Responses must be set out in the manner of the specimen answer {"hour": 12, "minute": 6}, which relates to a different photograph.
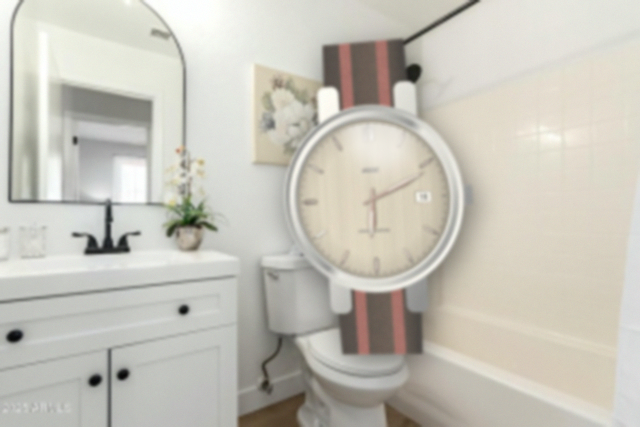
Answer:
{"hour": 6, "minute": 11}
